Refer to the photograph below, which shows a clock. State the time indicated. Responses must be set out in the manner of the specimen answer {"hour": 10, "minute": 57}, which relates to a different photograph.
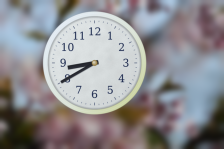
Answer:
{"hour": 8, "minute": 40}
